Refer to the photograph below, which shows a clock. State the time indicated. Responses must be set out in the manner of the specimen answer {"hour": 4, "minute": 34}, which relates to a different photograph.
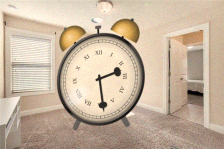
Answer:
{"hour": 2, "minute": 29}
